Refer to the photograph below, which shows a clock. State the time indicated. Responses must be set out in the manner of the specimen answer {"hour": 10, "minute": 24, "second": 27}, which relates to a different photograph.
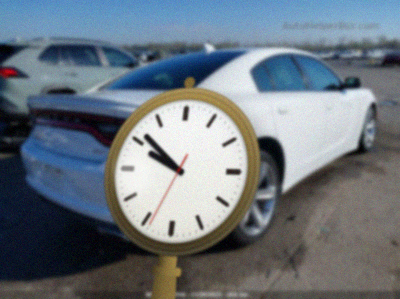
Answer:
{"hour": 9, "minute": 51, "second": 34}
